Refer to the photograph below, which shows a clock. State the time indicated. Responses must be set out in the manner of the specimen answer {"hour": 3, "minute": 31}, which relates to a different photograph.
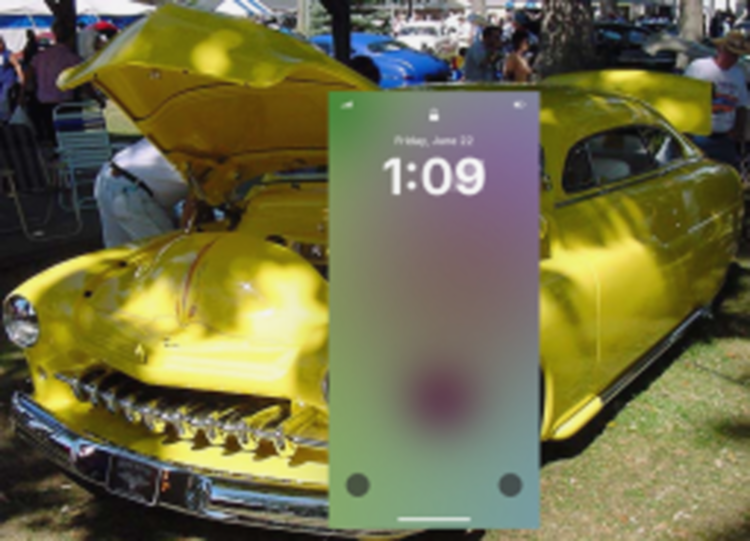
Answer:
{"hour": 1, "minute": 9}
